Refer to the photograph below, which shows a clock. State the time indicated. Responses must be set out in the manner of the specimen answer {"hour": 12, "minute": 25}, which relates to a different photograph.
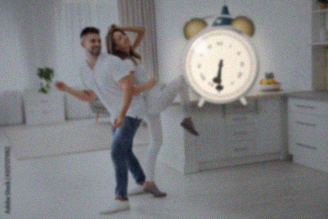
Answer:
{"hour": 6, "minute": 31}
